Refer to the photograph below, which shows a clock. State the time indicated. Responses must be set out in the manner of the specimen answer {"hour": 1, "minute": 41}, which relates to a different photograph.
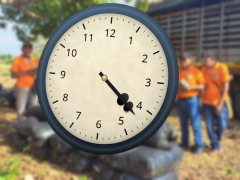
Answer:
{"hour": 4, "minute": 22}
